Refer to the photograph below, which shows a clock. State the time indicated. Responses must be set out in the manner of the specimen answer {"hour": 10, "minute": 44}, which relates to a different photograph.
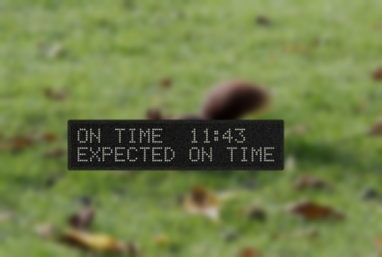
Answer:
{"hour": 11, "minute": 43}
